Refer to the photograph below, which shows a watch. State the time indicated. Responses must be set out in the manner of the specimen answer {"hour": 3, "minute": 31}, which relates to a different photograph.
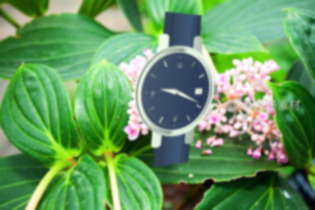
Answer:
{"hour": 9, "minute": 19}
